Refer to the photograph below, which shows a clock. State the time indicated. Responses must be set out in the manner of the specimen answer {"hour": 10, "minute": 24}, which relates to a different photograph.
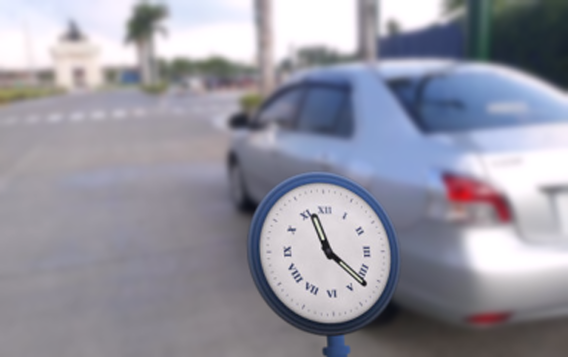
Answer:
{"hour": 11, "minute": 22}
